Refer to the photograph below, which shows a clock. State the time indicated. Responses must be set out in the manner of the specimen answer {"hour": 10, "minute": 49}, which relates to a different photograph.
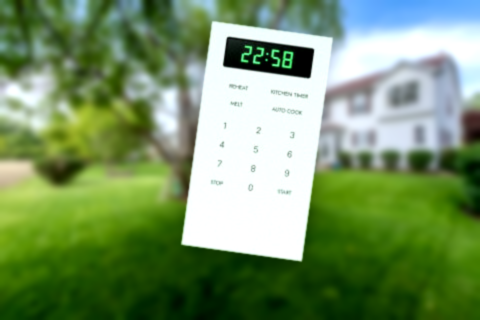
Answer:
{"hour": 22, "minute": 58}
